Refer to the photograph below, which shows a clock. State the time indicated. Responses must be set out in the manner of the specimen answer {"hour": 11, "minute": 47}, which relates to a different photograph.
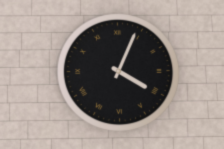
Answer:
{"hour": 4, "minute": 4}
